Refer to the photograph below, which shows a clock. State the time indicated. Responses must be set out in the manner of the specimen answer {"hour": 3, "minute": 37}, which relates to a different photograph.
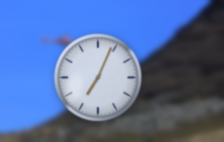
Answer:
{"hour": 7, "minute": 4}
